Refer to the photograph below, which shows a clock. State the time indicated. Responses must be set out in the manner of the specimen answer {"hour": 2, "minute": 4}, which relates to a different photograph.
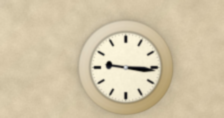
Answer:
{"hour": 9, "minute": 16}
